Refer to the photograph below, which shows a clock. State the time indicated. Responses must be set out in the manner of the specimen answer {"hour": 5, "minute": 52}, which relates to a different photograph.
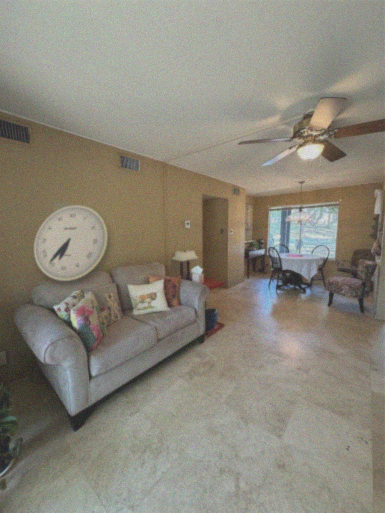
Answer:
{"hour": 6, "minute": 36}
